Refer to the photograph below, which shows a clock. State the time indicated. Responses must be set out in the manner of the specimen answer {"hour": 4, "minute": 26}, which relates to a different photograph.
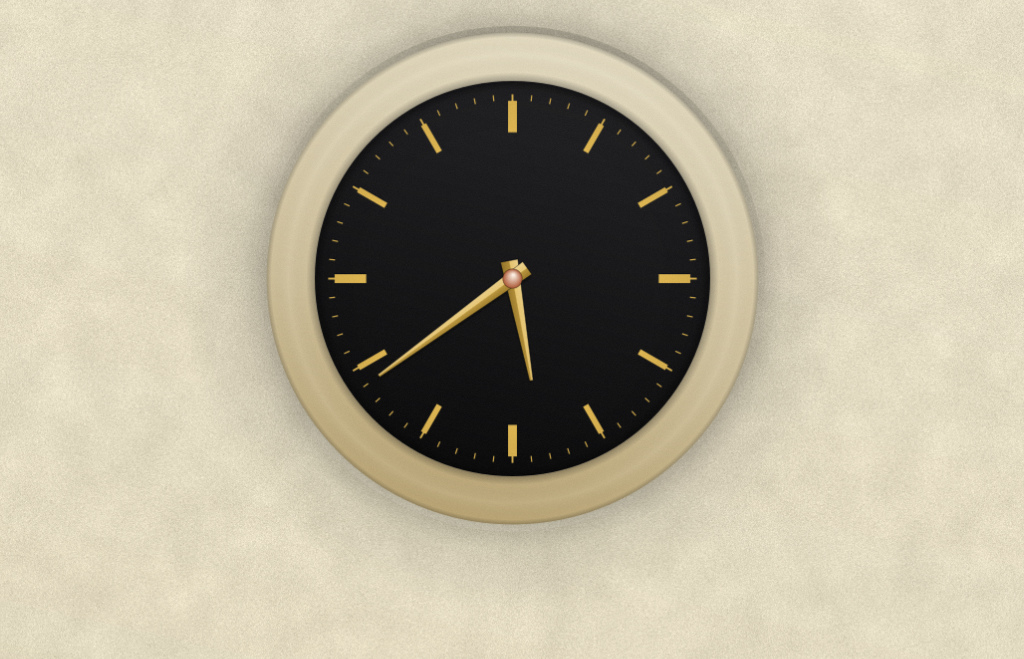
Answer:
{"hour": 5, "minute": 39}
